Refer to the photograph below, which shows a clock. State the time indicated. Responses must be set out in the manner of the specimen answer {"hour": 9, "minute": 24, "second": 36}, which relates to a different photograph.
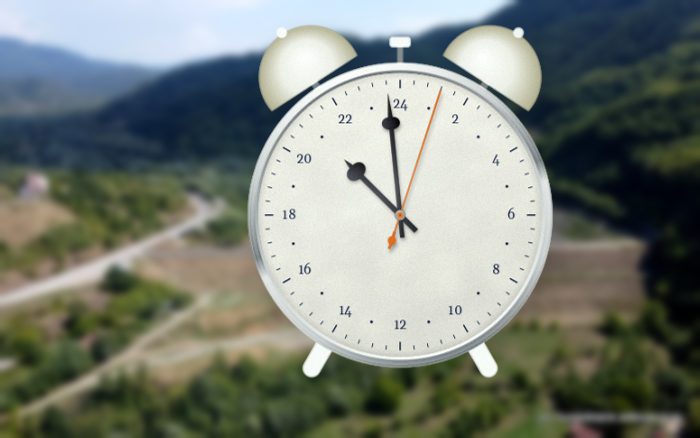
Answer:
{"hour": 20, "minute": 59, "second": 3}
